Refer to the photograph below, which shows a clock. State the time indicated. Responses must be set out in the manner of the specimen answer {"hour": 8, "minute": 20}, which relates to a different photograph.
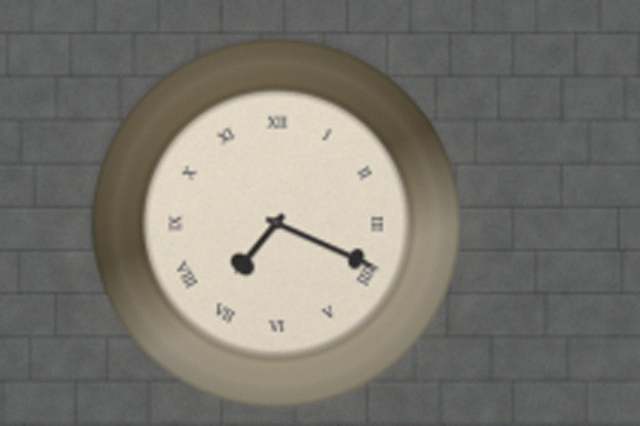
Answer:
{"hour": 7, "minute": 19}
